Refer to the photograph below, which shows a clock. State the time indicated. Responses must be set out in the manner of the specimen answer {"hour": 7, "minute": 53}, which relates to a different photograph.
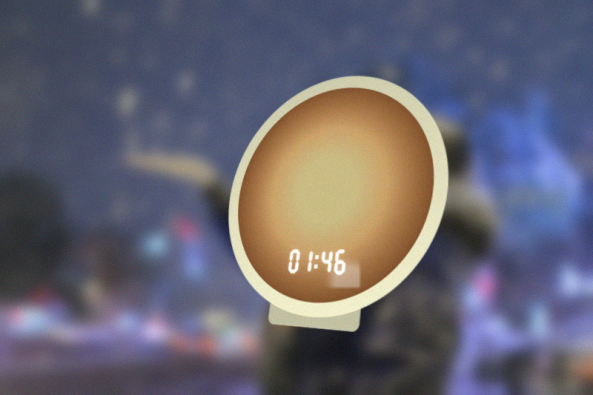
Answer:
{"hour": 1, "minute": 46}
